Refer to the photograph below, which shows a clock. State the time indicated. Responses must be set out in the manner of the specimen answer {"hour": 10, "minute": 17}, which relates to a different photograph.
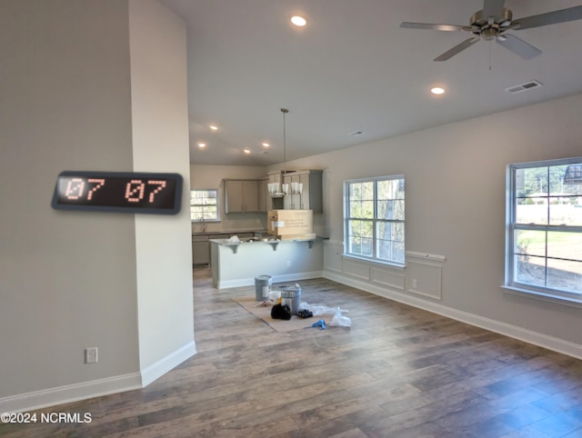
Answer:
{"hour": 7, "minute": 7}
